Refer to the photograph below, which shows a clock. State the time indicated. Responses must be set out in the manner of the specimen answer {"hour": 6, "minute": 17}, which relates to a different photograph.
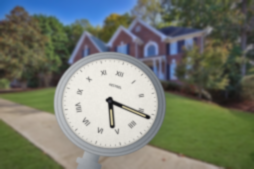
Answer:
{"hour": 5, "minute": 16}
